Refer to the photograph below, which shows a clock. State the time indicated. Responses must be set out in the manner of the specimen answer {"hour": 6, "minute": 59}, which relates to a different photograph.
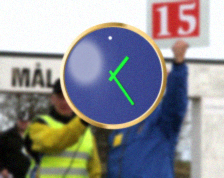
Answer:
{"hour": 1, "minute": 25}
